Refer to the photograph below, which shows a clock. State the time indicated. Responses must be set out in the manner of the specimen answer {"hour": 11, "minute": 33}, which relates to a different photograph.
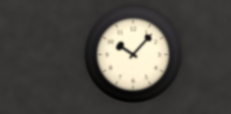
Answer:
{"hour": 10, "minute": 7}
